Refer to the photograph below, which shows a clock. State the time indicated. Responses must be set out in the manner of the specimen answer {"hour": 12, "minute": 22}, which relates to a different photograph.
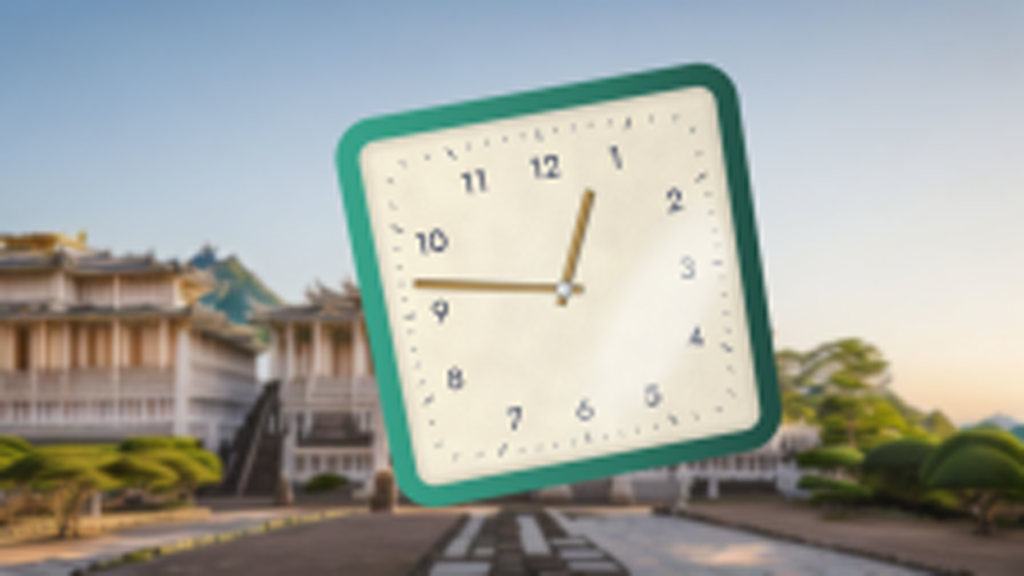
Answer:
{"hour": 12, "minute": 47}
